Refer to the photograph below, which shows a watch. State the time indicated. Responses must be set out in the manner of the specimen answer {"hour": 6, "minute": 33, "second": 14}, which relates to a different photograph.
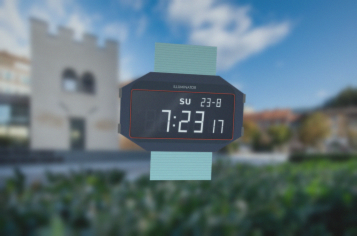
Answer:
{"hour": 7, "minute": 23, "second": 17}
